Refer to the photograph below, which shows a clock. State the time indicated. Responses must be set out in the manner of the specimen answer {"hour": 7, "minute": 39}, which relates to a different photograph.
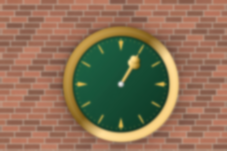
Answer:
{"hour": 1, "minute": 5}
